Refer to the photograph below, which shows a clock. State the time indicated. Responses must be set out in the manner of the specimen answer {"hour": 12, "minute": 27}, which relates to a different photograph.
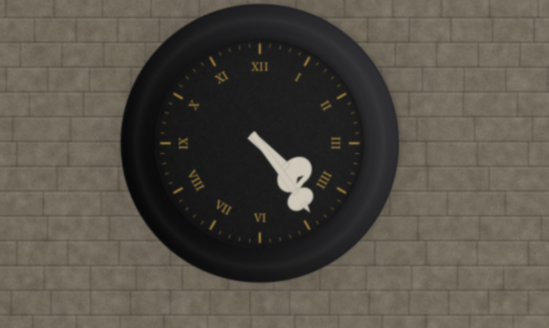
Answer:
{"hour": 4, "minute": 24}
